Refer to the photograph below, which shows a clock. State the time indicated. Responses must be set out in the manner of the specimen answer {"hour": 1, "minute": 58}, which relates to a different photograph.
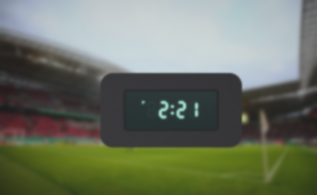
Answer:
{"hour": 2, "minute": 21}
